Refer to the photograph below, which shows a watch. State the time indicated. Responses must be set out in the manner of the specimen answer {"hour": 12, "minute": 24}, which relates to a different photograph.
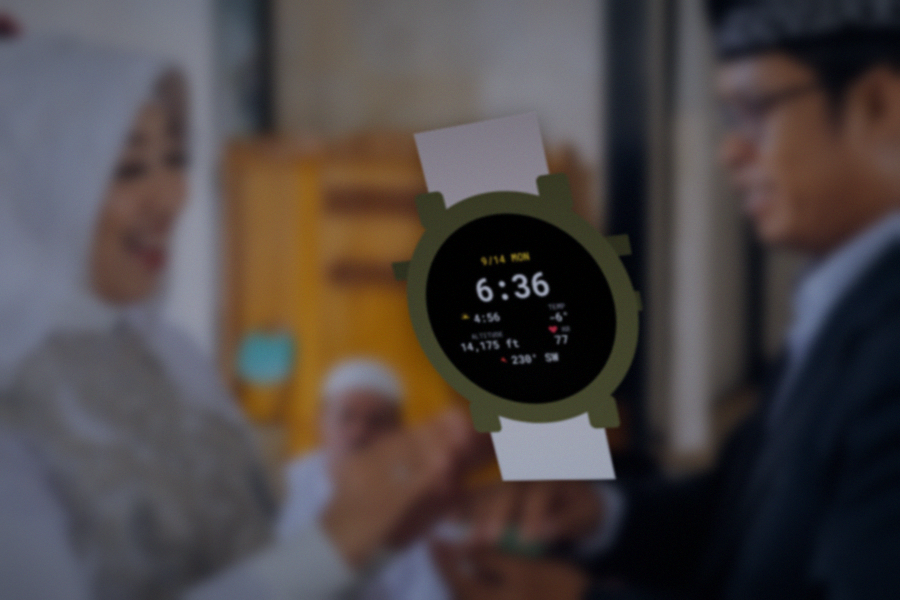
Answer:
{"hour": 6, "minute": 36}
